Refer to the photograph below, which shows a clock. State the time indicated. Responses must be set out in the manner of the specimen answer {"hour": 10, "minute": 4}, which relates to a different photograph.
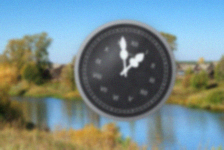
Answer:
{"hour": 12, "minute": 56}
